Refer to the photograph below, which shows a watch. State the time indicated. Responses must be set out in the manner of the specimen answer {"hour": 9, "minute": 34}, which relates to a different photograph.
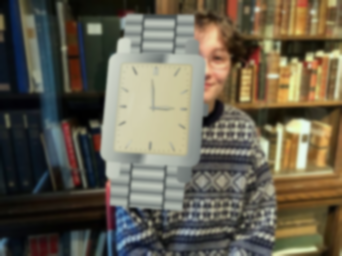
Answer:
{"hour": 2, "minute": 59}
